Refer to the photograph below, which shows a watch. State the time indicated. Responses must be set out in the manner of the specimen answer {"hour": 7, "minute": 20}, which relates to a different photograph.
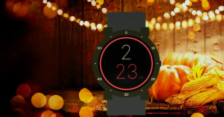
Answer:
{"hour": 2, "minute": 23}
